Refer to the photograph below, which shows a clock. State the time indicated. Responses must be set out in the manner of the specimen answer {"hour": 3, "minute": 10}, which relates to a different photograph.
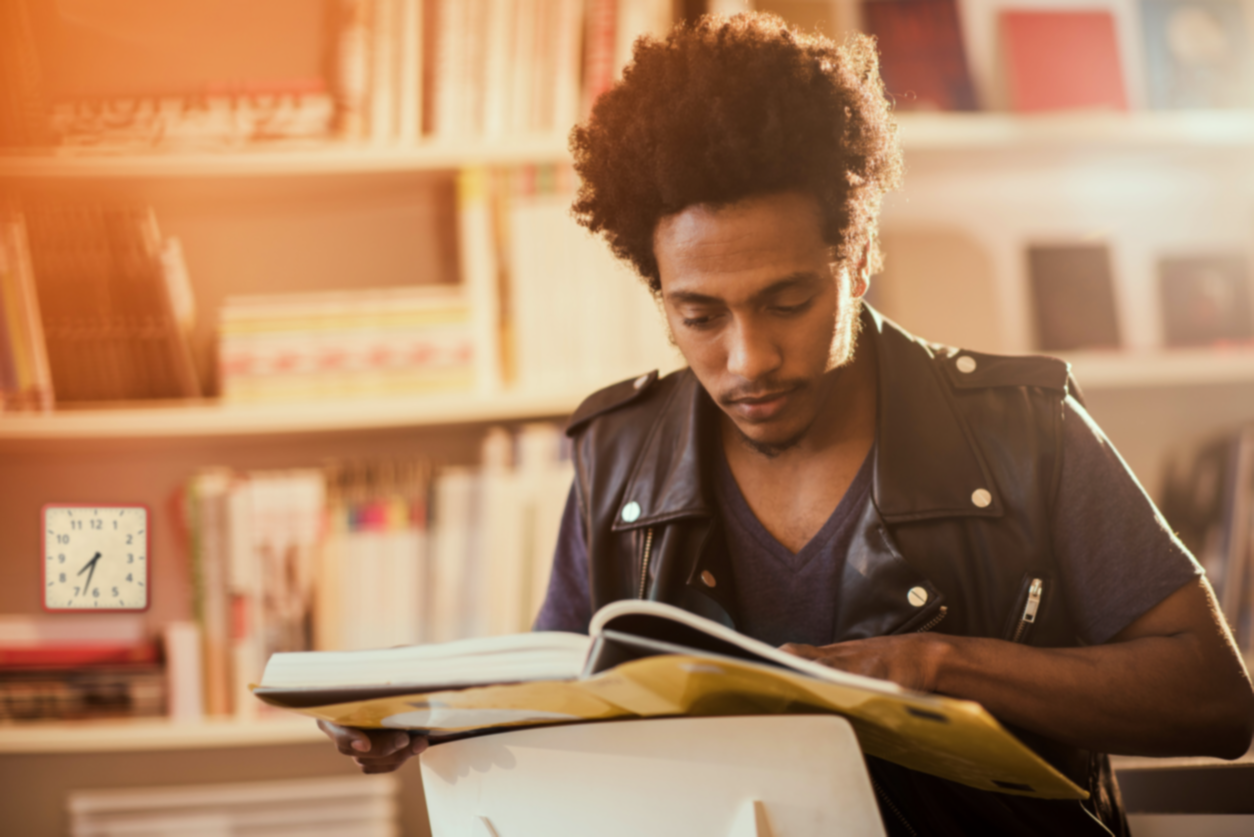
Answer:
{"hour": 7, "minute": 33}
